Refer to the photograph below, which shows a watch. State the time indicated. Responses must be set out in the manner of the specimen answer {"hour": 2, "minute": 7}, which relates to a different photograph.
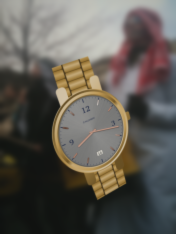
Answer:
{"hour": 8, "minute": 17}
